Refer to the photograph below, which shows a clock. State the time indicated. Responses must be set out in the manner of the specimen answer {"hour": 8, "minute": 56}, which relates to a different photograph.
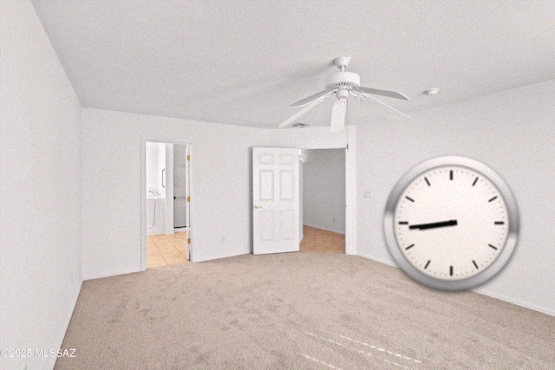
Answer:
{"hour": 8, "minute": 44}
